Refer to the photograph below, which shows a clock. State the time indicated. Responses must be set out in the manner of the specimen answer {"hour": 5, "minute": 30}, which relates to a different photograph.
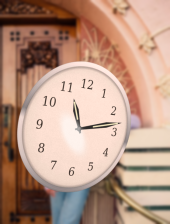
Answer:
{"hour": 11, "minute": 13}
